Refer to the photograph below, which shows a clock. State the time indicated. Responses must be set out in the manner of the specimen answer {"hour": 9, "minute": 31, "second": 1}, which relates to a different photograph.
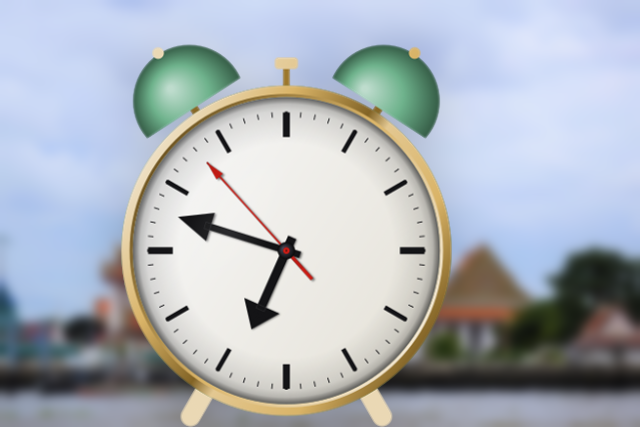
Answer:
{"hour": 6, "minute": 47, "second": 53}
